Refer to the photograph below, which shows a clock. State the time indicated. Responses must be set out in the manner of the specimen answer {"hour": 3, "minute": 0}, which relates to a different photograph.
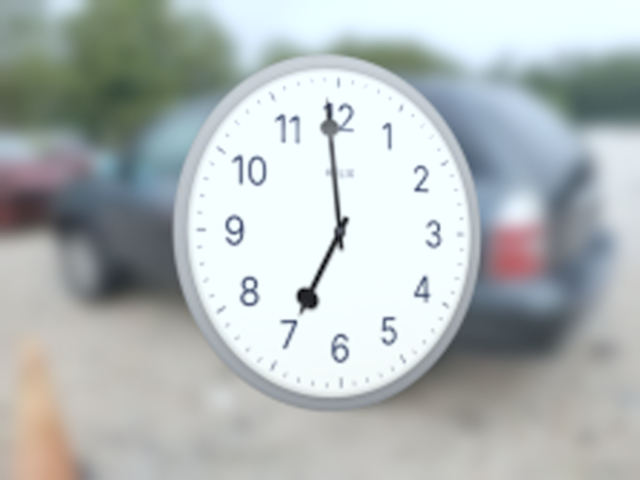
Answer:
{"hour": 6, "minute": 59}
